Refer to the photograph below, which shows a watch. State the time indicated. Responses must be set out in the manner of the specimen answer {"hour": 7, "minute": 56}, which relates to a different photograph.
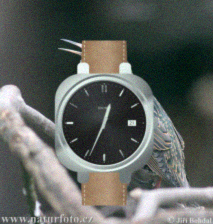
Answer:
{"hour": 12, "minute": 34}
